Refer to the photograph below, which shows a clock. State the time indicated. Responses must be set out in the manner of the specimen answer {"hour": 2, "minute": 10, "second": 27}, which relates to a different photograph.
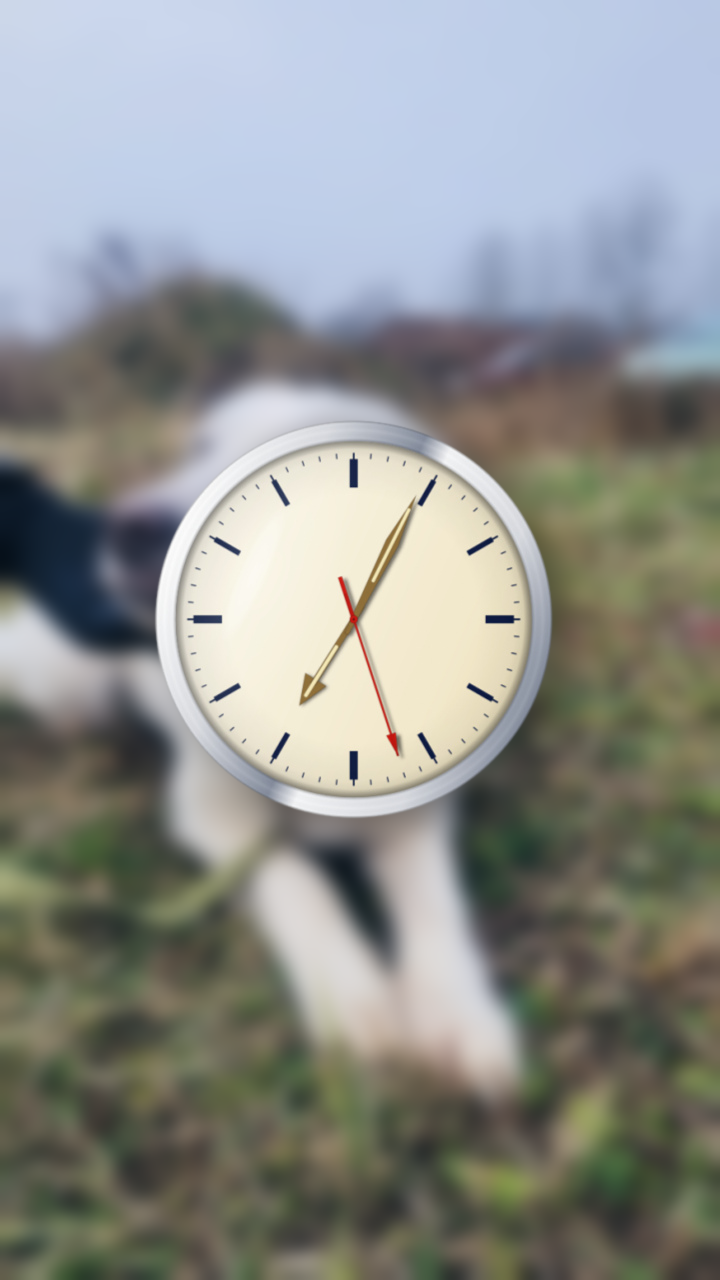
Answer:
{"hour": 7, "minute": 4, "second": 27}
